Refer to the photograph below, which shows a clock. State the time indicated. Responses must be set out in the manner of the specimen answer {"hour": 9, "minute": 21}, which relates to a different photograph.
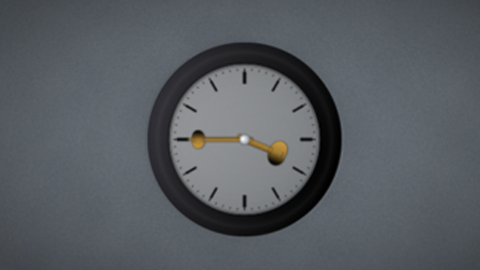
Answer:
{"hour": 3, "minute": 45}
